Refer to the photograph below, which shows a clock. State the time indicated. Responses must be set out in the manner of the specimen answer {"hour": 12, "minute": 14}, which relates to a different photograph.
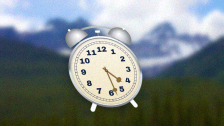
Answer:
{"hour": 4, "minute": 28}
